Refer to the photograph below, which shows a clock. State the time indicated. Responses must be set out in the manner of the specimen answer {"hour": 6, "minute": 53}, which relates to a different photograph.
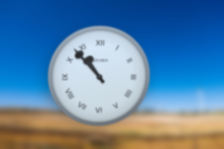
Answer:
{"hour": 10, "minute": 53}
